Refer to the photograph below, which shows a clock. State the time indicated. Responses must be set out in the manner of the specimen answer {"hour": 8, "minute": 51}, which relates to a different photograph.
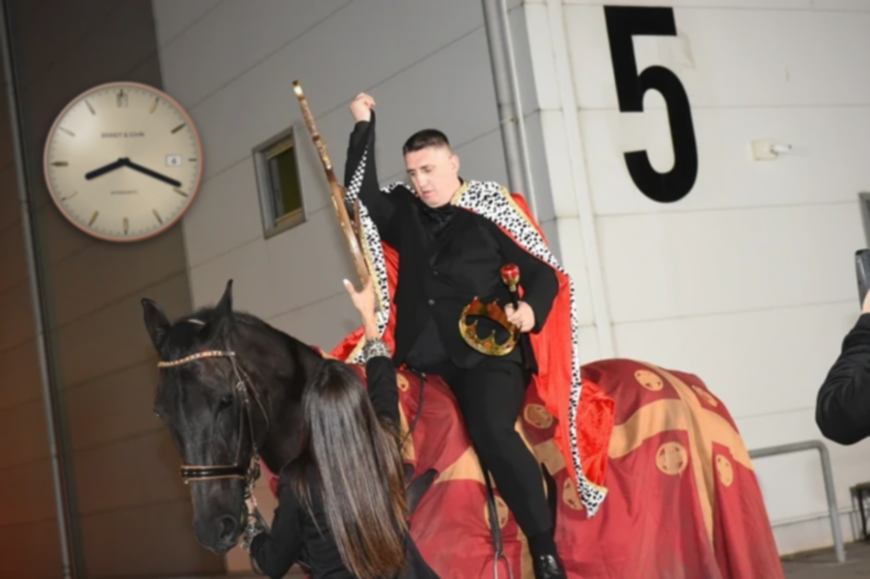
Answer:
{"hour": 8, "minute": 19}
